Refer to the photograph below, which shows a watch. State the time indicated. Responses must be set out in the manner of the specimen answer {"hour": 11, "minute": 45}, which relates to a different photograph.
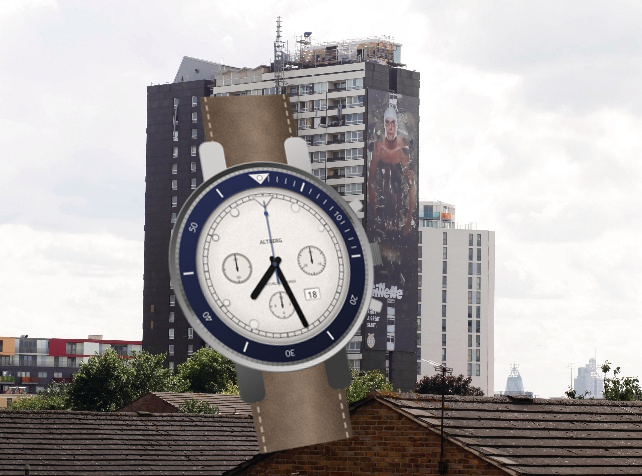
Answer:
{"hour": 7, "minute": 27}
